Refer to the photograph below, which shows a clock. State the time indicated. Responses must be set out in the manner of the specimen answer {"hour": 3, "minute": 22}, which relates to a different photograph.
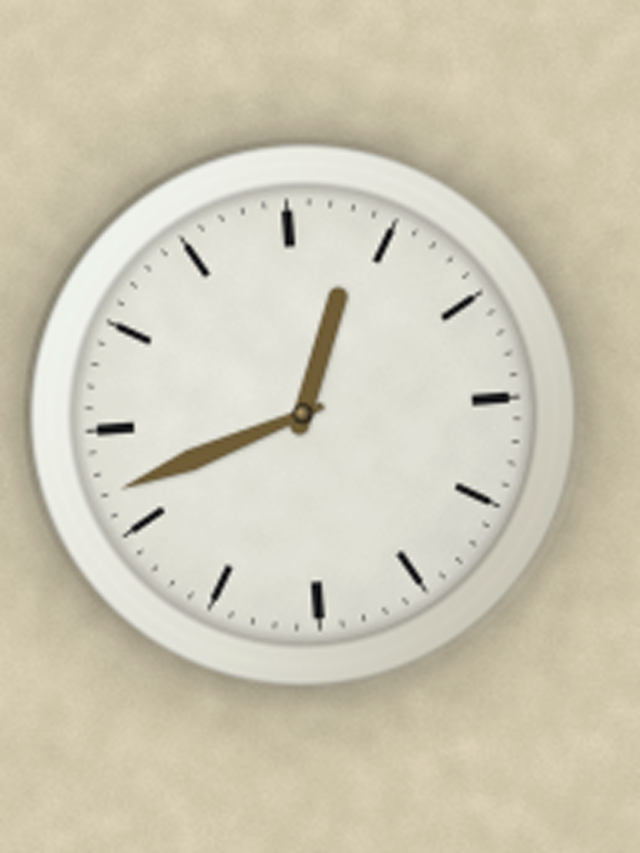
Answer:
{"hour": 12, "minute": 42}
